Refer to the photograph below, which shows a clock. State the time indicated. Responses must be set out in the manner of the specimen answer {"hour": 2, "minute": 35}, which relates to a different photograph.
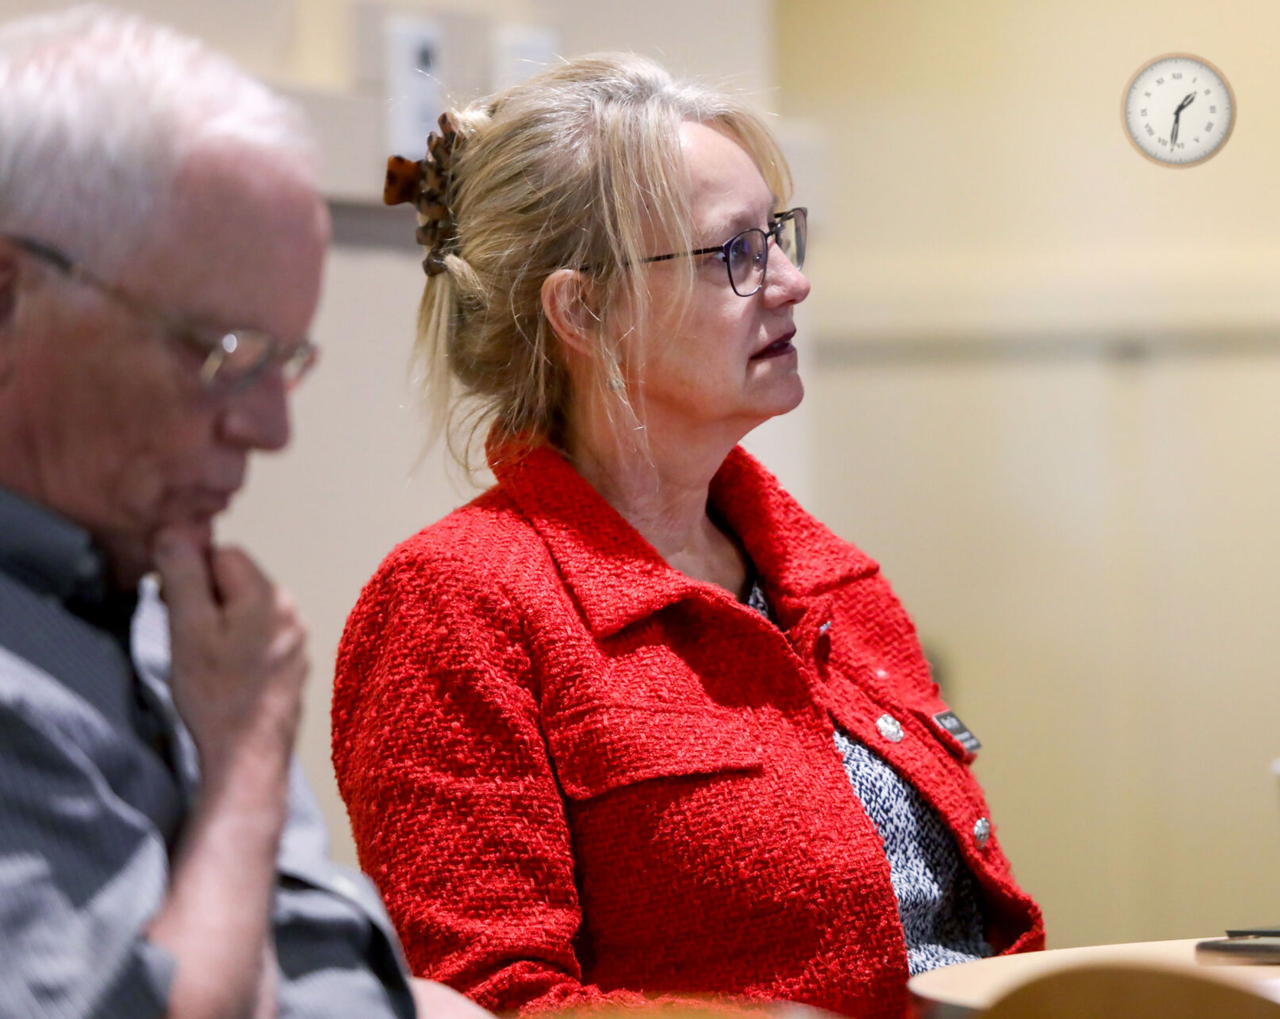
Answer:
{"hour": 1, "minute": 32}
